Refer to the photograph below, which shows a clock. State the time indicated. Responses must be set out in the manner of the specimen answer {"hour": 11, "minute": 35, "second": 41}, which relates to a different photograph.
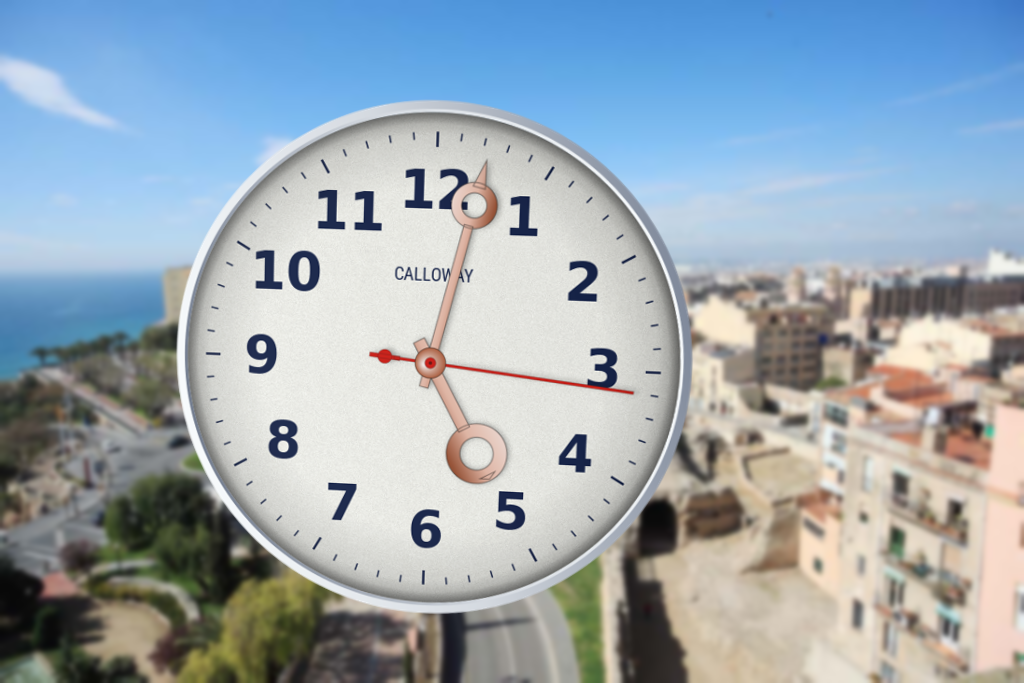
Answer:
{"hour": 5, "minute": 2, "second": 16}
